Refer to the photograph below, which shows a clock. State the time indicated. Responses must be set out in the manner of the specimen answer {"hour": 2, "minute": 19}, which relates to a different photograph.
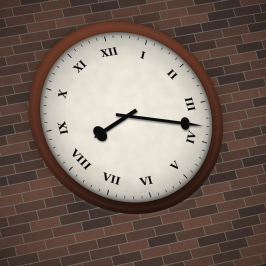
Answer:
{"hour": 8, "minute": 18}
